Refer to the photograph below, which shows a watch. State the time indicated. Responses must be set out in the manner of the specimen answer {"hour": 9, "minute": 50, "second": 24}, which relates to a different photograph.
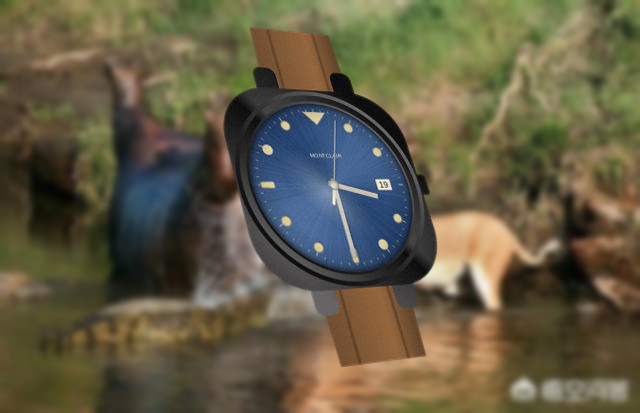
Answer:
{"hour": 3, "minute": 30, "second": 3}
